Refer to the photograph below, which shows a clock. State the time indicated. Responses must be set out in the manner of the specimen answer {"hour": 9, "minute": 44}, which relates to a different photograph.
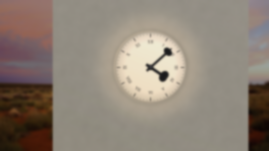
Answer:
{"hour": 4, "minute": 8}
